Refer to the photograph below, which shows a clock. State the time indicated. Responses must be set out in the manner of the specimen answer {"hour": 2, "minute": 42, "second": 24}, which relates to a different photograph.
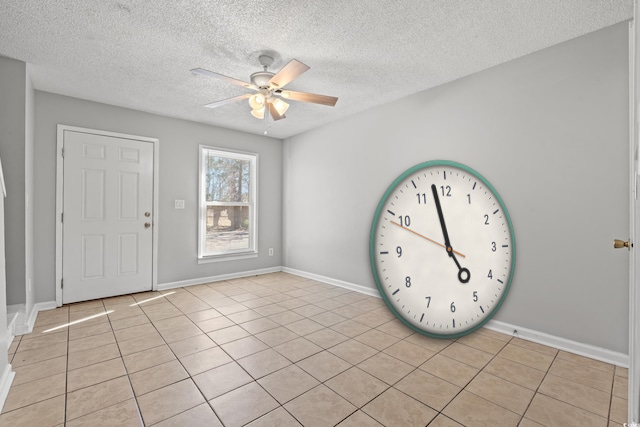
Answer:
{"hour": 4, "minute": 57, "second": 49}
